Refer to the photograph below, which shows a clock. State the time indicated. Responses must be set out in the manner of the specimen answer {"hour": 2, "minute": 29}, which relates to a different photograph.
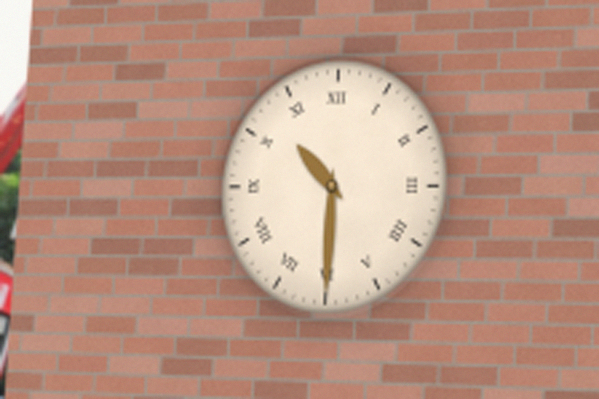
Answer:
{"hour": 10, "minute": 30}
